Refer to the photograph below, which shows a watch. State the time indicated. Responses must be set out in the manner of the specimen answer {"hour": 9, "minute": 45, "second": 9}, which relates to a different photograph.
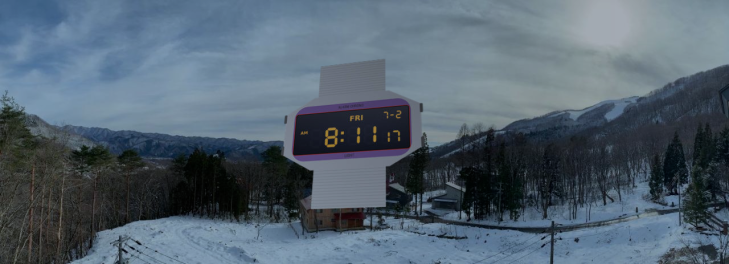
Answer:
{"hour": 8, "minute": 11, "second": 17}
